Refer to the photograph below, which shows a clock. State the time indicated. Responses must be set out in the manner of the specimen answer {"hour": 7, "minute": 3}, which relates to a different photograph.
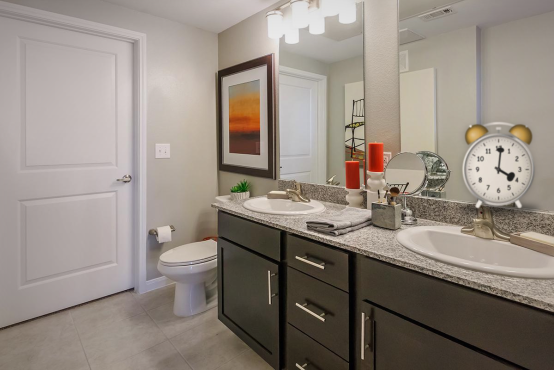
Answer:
{"hour": 4, "minute": 1}
